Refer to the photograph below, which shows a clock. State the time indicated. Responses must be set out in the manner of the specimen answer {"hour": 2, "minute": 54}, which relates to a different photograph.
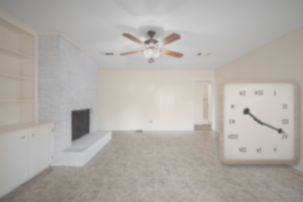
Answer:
{"hour": 10, "minute": 19}
